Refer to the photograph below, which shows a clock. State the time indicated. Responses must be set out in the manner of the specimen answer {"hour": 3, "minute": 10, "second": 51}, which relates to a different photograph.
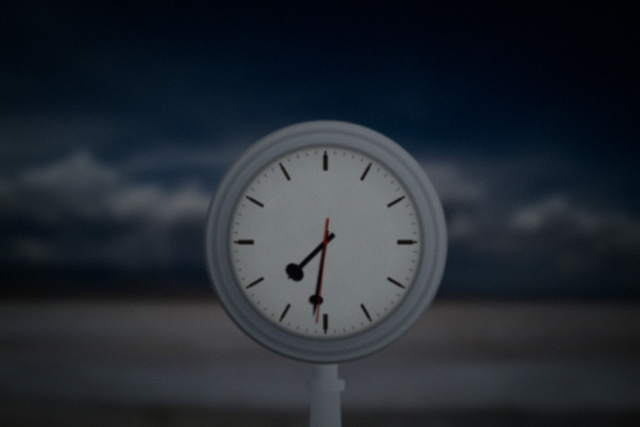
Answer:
{"hour": 7, "minute": 31, "second": 31}
